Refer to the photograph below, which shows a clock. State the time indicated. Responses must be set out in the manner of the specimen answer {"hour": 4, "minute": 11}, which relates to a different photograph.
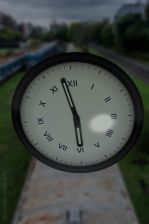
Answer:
{"hour": 5, "minute": 58}
